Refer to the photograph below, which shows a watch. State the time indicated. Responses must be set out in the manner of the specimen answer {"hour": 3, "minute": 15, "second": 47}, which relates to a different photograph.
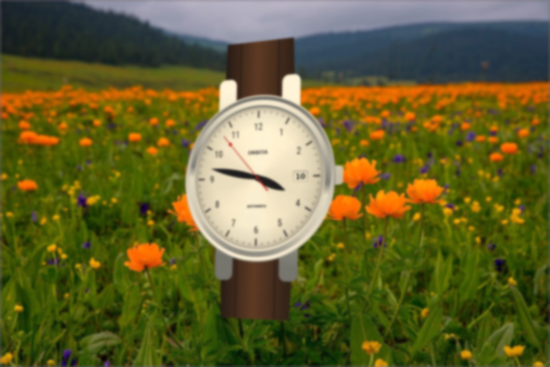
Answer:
{"hour": 3, "minute": 46, "second": 53}
